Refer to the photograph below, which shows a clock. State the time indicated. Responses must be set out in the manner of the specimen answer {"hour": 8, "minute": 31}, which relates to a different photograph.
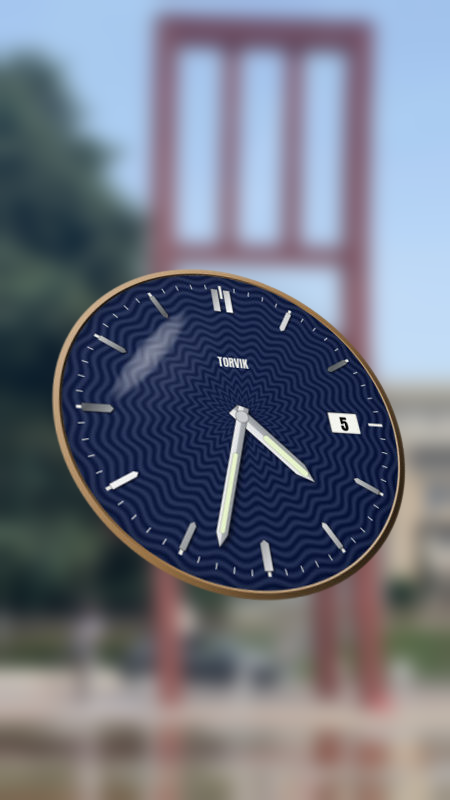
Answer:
{"hour": 4, "minute": 33}
